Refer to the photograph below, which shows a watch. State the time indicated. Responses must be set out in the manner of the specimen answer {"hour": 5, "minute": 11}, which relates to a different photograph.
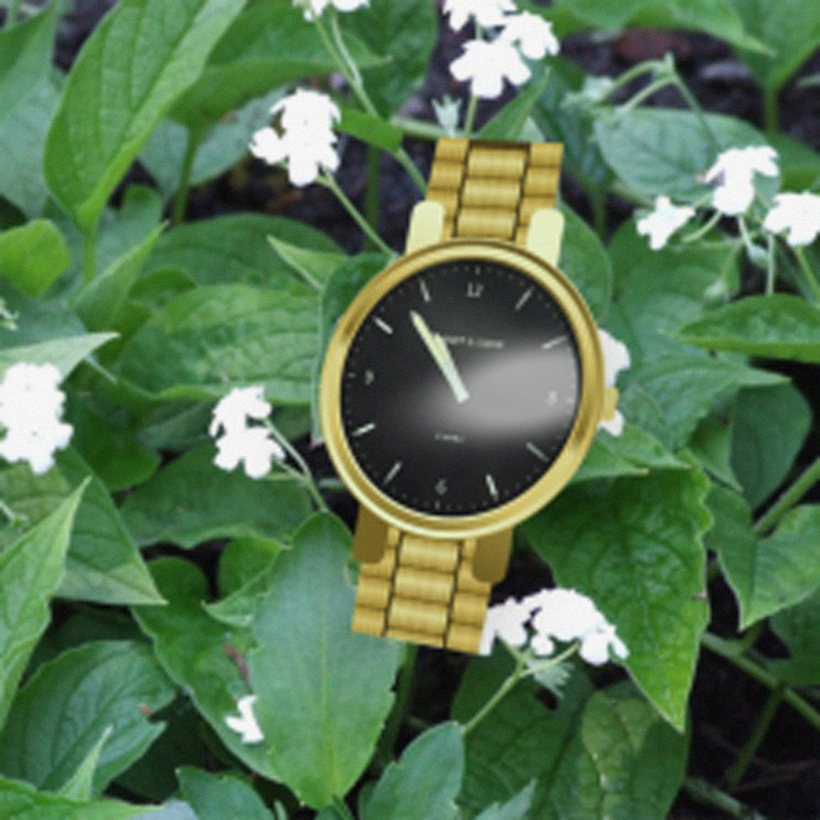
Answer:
{"hour": 10, "minute": 53}
